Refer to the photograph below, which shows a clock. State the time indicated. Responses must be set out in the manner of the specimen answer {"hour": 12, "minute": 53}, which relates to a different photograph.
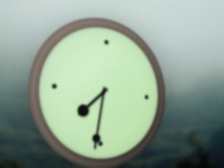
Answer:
{"hour": 7, "minute": 31}
